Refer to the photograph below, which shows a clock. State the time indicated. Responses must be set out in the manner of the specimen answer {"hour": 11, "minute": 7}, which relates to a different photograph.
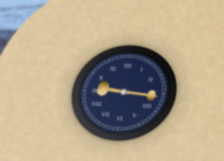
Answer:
{"hour": 9, "minute": 16}
